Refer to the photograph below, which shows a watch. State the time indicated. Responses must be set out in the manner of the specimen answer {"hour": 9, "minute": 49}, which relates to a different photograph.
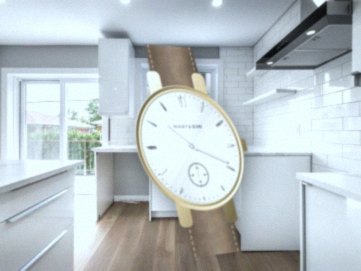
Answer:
{"hour": 10, "minute": 19}
